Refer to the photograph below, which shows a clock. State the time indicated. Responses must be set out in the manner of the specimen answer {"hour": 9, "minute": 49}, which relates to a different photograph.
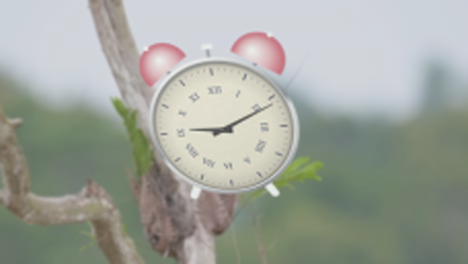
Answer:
{"hour": 9, "minute": 11}
